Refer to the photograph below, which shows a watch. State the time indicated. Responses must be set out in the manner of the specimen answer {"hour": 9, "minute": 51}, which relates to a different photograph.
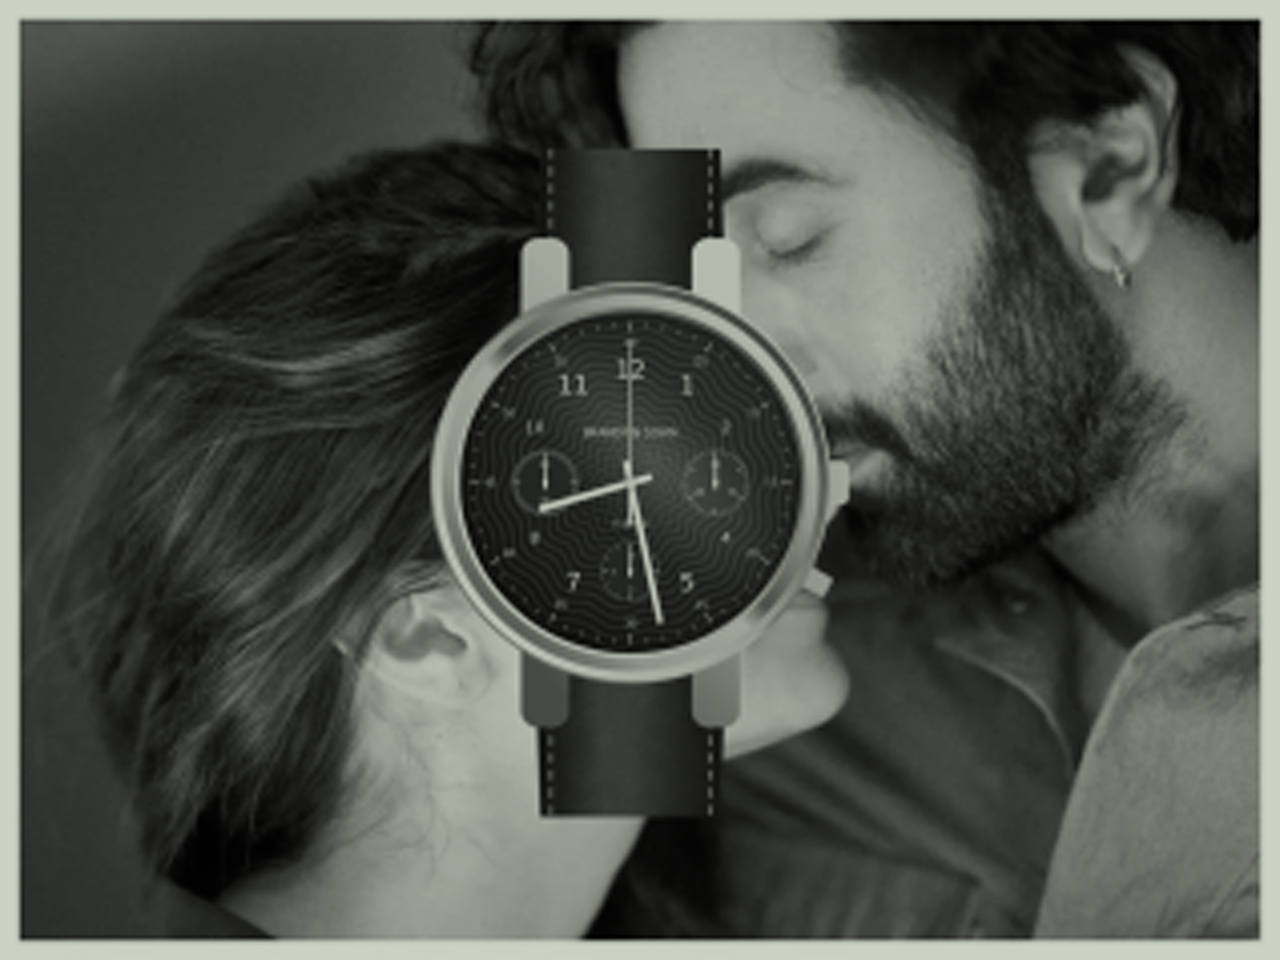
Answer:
{"hour": 8, "minute": 28}
